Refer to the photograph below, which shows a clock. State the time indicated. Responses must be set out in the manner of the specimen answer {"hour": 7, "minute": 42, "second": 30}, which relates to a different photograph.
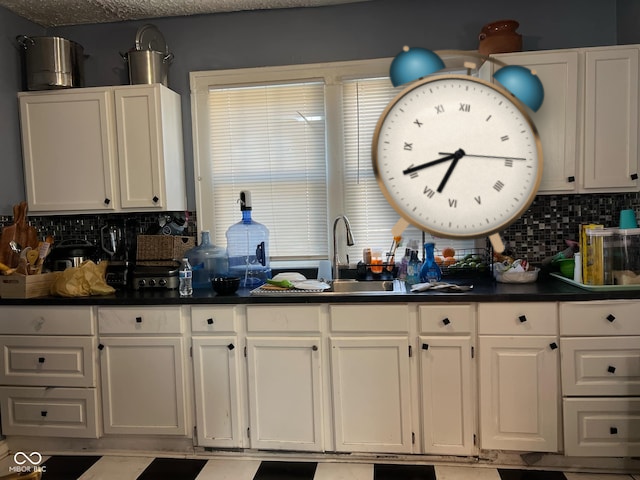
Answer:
{"hour": 6, "minute": 40, "second": 14}
